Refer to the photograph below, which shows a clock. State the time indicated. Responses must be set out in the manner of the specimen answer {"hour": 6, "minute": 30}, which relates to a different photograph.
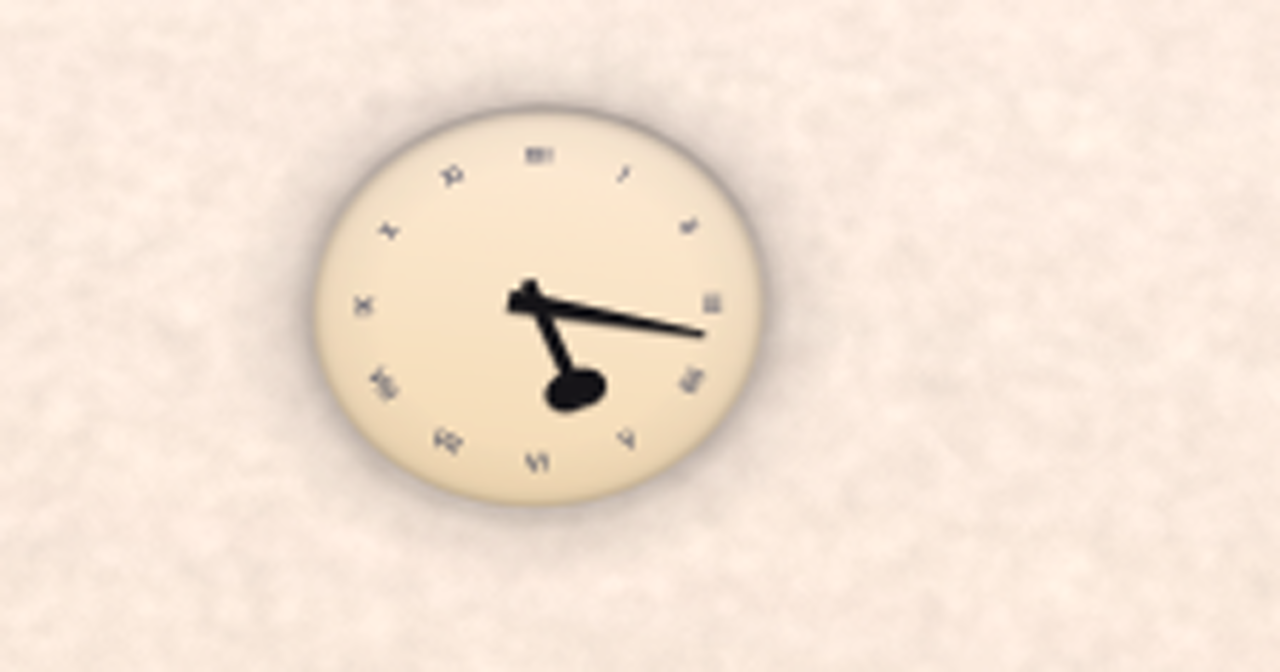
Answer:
{"hour": 5, "minute": 17}
